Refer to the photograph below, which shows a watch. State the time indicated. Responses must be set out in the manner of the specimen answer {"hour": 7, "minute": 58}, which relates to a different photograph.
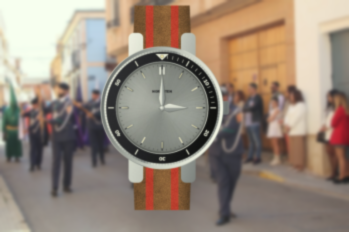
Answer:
{"hour": 3, "minute": 0}
